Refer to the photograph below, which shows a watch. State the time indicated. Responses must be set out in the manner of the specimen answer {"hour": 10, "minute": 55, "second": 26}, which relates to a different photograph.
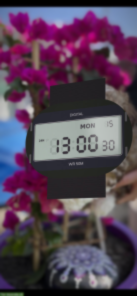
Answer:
{"hour": 13, "minute": 0, "second": 30}
